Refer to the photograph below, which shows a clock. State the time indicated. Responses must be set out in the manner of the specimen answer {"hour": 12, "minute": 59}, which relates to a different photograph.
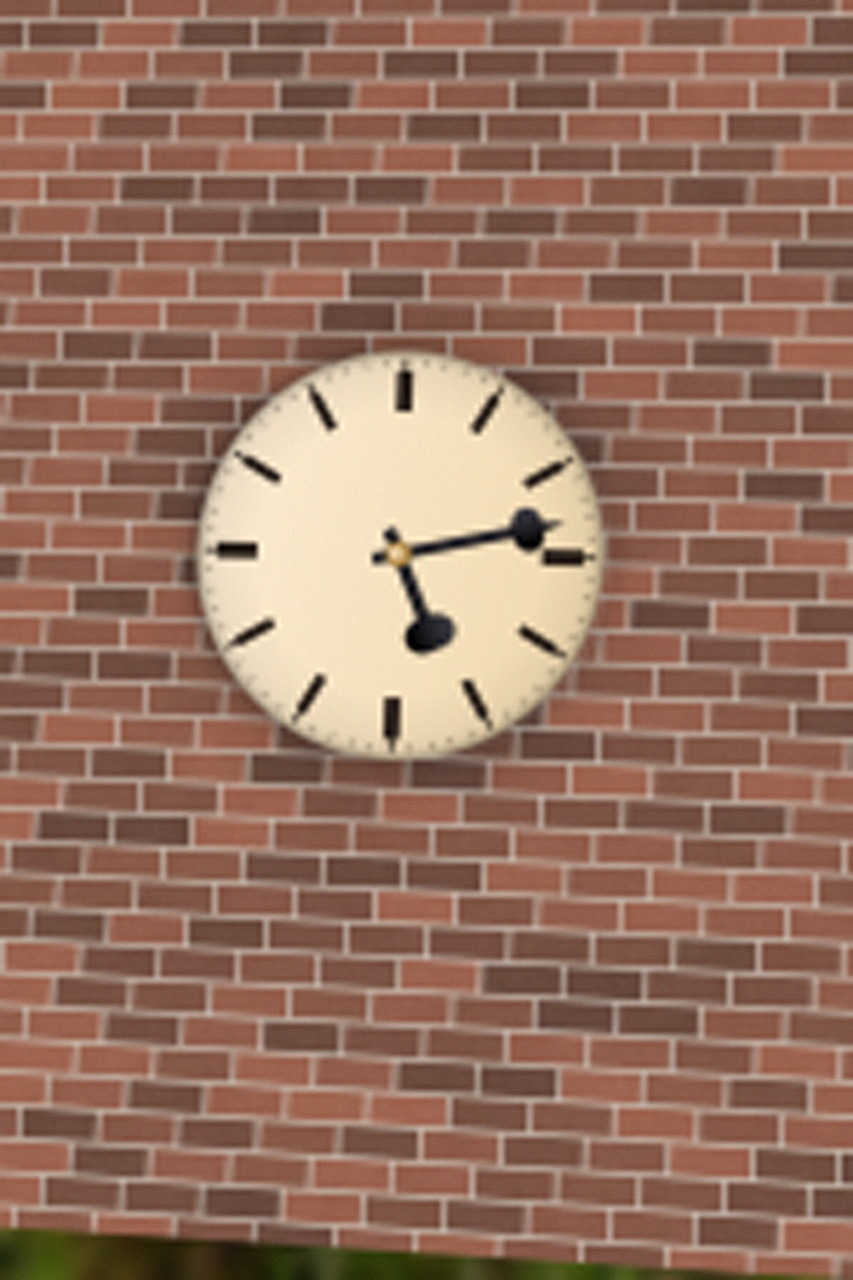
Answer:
{"hour": 5, "minute": 13}
